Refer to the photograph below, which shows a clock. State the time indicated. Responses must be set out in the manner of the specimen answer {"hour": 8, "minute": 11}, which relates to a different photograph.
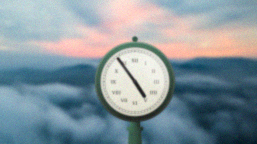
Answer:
{"hour": 4, "minute": 54}
